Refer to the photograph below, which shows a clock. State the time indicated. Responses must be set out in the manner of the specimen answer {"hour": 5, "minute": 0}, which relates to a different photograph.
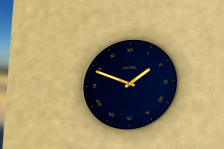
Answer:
{"hour": 1, "minute": 49}
